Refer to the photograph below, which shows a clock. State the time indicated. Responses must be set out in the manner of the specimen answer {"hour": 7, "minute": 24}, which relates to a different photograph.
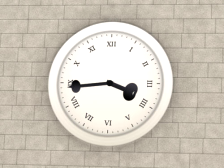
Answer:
{"hour": 3, "minute": 44}
